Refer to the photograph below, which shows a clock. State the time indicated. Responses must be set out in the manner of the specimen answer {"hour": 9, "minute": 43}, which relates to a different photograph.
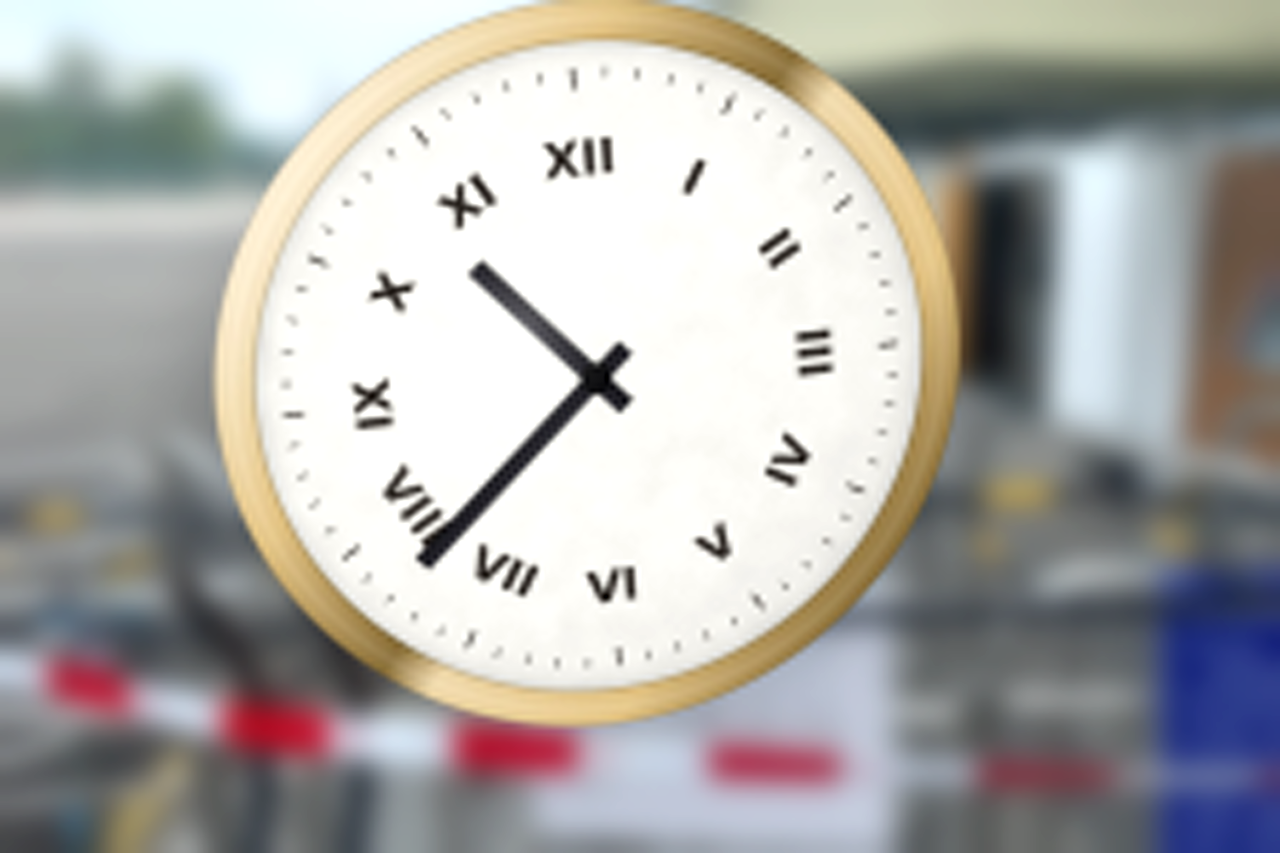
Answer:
{"hour": 10, "minute": 38}
